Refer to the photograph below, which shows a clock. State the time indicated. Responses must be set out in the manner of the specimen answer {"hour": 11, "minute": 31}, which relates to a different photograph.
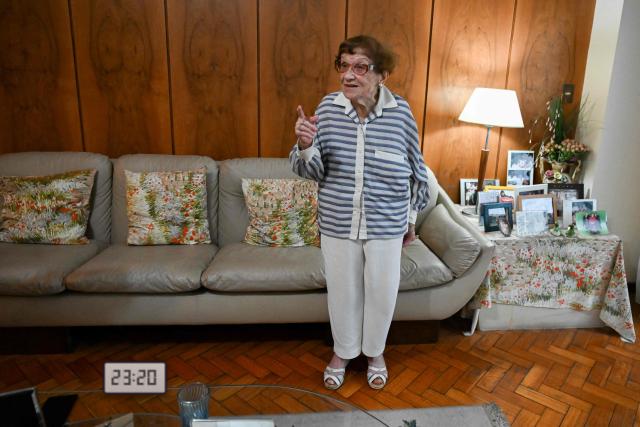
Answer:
{"hour": 23, "minute": 20}
